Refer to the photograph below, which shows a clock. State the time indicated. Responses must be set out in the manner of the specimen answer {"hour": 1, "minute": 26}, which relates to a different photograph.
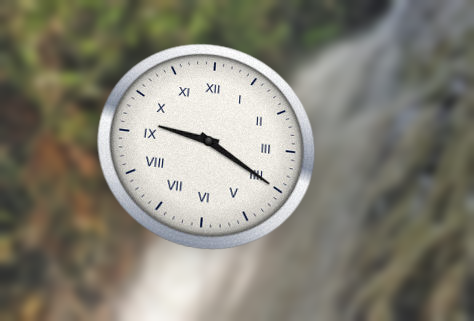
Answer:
{"hour": 9, "minute": 20}
